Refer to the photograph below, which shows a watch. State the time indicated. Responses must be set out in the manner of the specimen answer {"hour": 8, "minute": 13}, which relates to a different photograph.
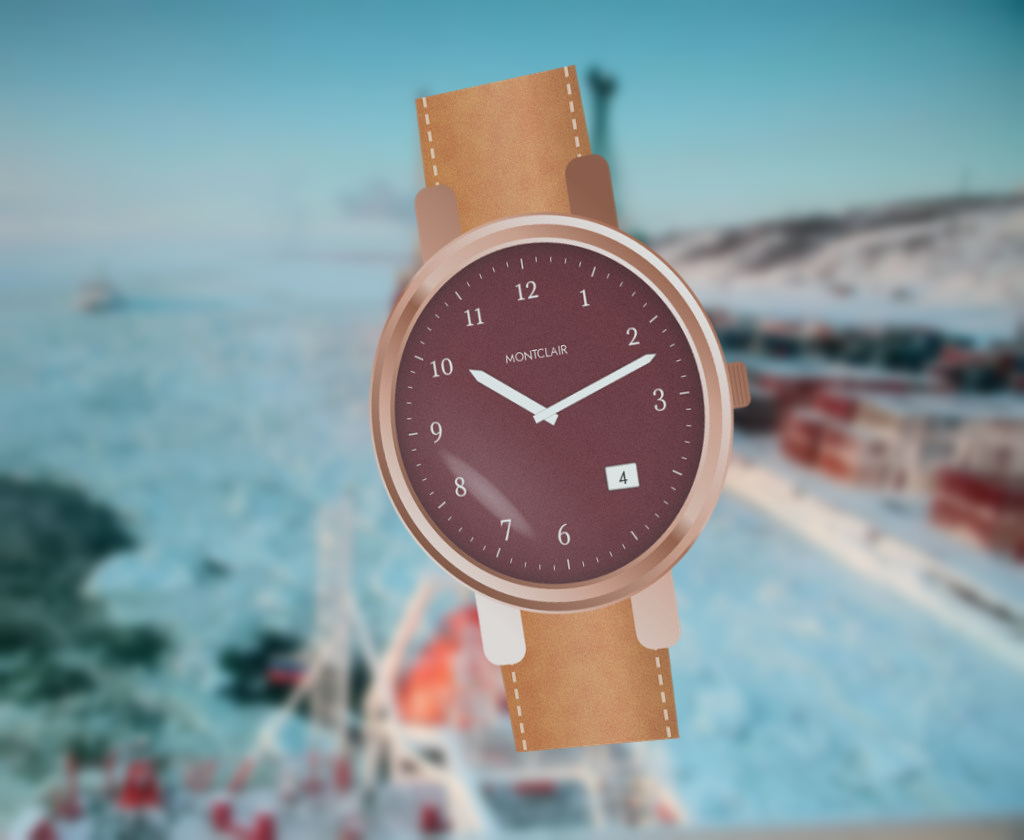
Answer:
{"hour": 10, "minute": 12}
